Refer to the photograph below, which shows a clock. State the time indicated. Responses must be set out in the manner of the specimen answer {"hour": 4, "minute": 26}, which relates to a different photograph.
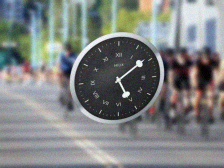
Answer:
{"hour": 5, "minute": 9}
